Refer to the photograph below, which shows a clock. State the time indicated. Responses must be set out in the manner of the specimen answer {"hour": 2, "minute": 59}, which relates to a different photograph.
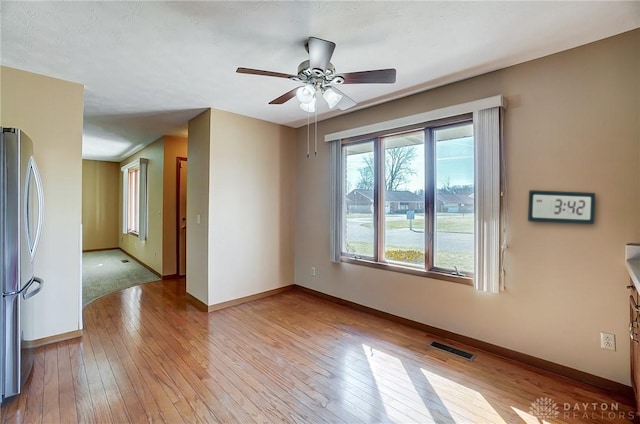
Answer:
{"hour": 3, "minute": 42}
